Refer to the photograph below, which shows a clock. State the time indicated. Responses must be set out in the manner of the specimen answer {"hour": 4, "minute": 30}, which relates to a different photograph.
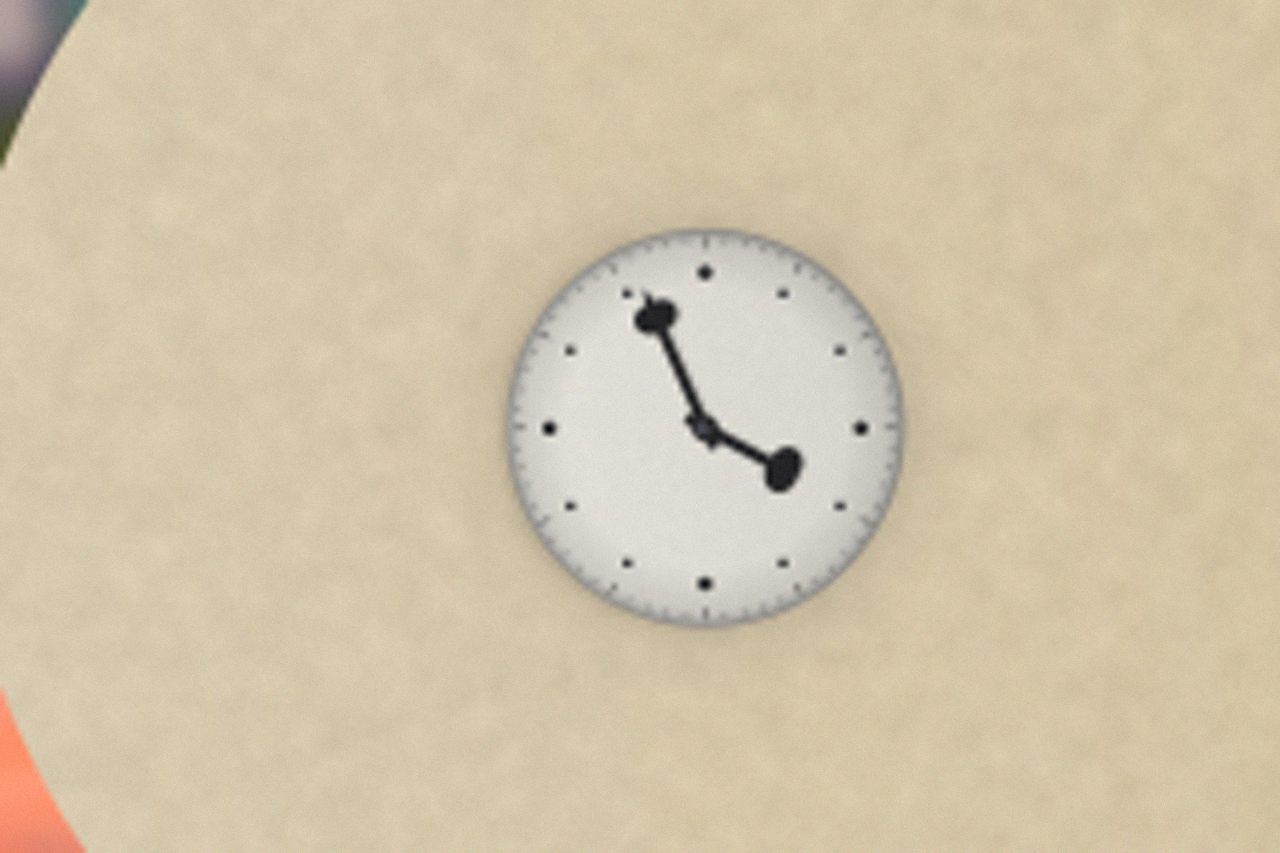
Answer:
{"hour": 3, "minute": 56}
